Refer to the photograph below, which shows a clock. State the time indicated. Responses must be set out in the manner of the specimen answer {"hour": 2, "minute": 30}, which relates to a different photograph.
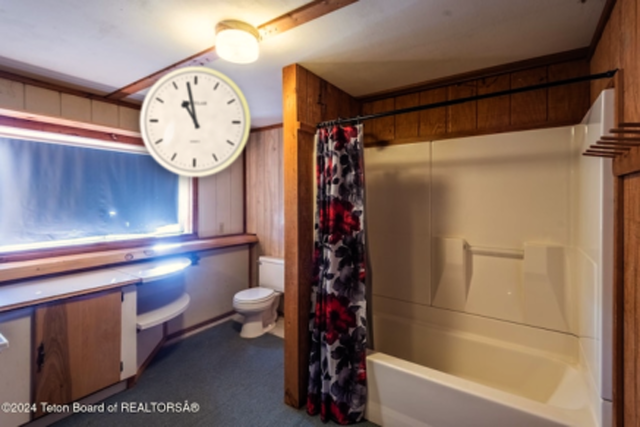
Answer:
{"hour": 10, "minute": 58}
